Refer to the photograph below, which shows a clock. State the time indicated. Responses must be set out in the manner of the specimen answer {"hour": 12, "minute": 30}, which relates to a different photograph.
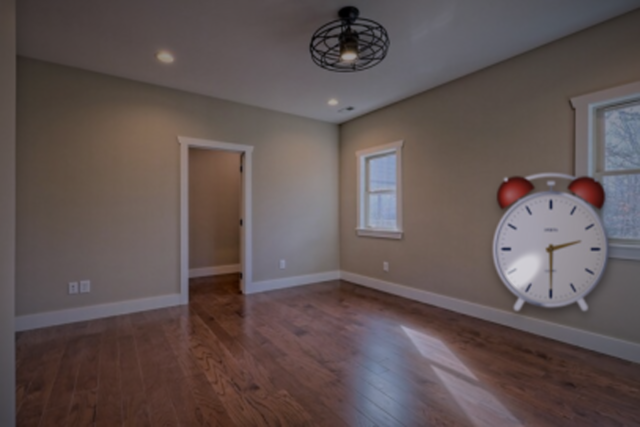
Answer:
{"hour": 2, "minute": 30}
